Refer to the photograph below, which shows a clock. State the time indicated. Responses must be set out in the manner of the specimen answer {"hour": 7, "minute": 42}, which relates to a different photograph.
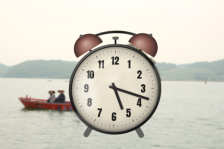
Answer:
{"hour": 5, "minute": 18}
